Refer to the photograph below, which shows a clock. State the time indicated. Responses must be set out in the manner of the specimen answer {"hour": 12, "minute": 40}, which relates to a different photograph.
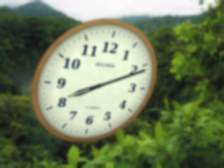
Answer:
{"hour": 8, "minute": 11}
